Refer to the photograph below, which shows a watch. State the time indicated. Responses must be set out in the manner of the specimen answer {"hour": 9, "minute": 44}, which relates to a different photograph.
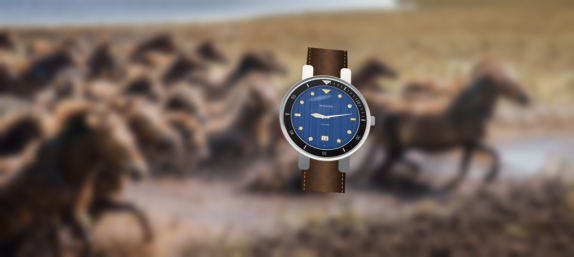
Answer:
{"hour": 9, "minute": 13}
